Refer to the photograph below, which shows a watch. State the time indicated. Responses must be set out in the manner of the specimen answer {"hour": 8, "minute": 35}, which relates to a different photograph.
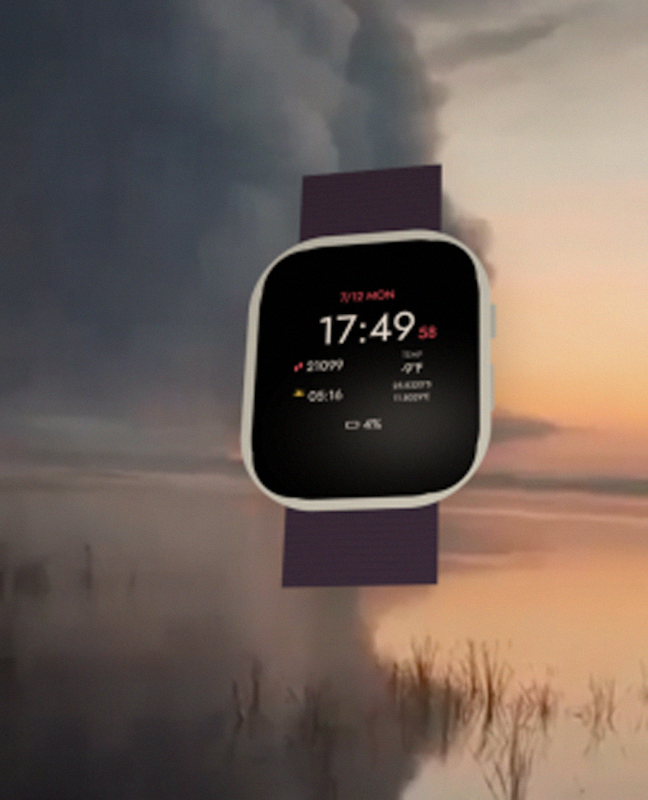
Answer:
{"hour": 17, "minute": 49}
